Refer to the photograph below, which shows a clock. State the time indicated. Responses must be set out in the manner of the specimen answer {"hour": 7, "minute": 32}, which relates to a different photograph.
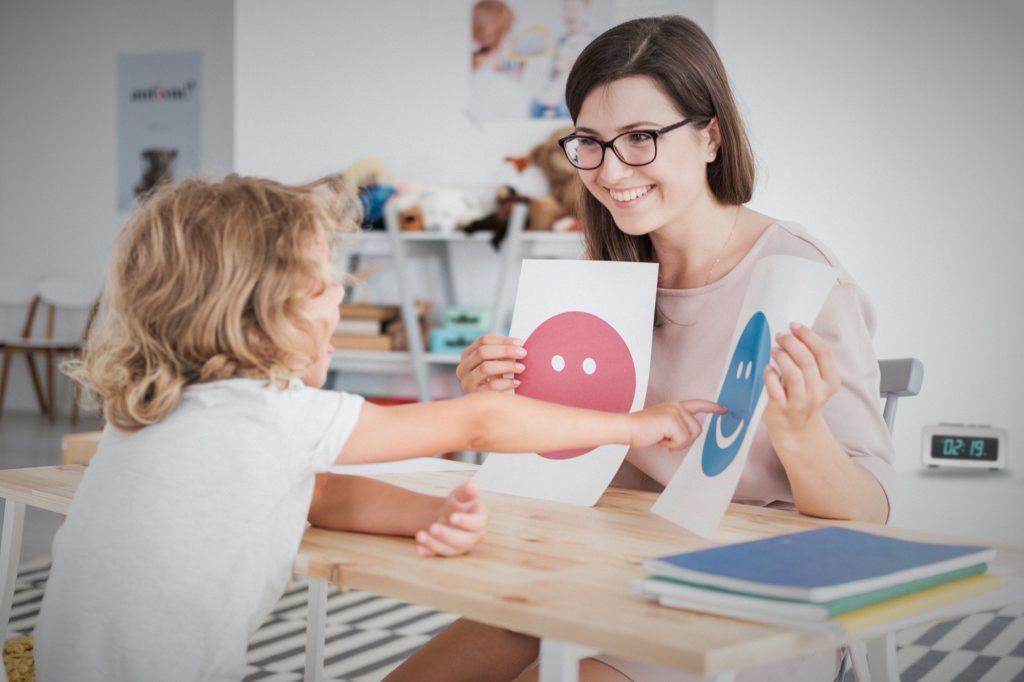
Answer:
{"hour": 2, "minute": 19}
